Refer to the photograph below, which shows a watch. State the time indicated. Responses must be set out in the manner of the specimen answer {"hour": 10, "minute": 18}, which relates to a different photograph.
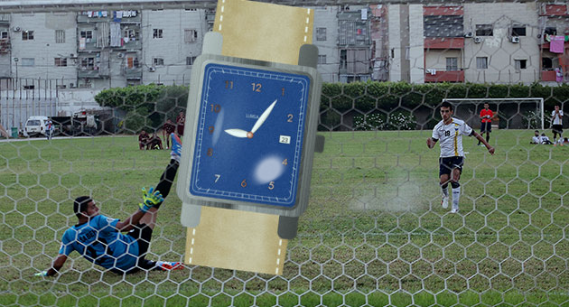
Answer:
{"hour": 9, "minute": 5}
